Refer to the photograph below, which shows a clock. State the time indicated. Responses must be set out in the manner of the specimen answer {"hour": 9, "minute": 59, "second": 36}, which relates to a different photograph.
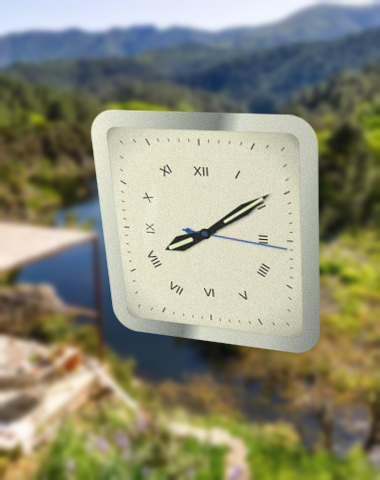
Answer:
{"hour": 8, "minute": 9, "second": 16}
